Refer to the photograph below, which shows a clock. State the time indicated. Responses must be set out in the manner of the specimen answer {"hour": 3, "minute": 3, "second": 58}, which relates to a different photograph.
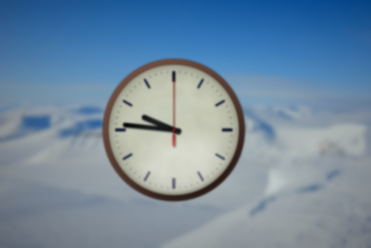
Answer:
{"hour": 9, "minute": 46, "second": 0}
